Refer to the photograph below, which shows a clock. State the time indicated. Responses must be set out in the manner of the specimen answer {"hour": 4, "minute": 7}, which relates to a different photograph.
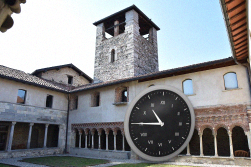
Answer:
{"hour": 10, "minute": 45}
